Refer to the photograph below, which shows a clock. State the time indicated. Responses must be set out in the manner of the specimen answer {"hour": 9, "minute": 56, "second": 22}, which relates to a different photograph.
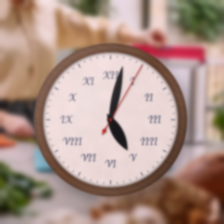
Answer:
{"hour": 5, "minute": 2, "second": 5}
